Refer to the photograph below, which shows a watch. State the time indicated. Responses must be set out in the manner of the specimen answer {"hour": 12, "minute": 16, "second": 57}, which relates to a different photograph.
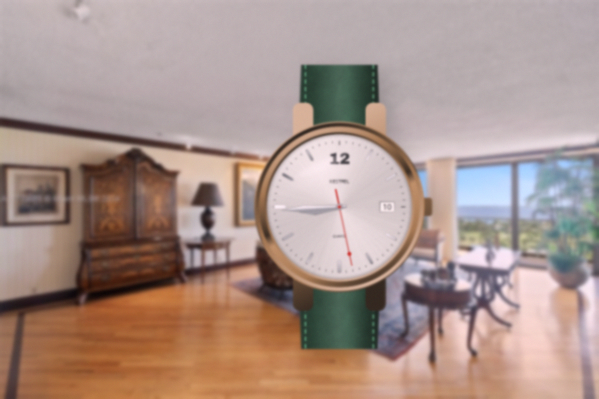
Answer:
{"hour": 8, "minute": 44, "second": 28}
